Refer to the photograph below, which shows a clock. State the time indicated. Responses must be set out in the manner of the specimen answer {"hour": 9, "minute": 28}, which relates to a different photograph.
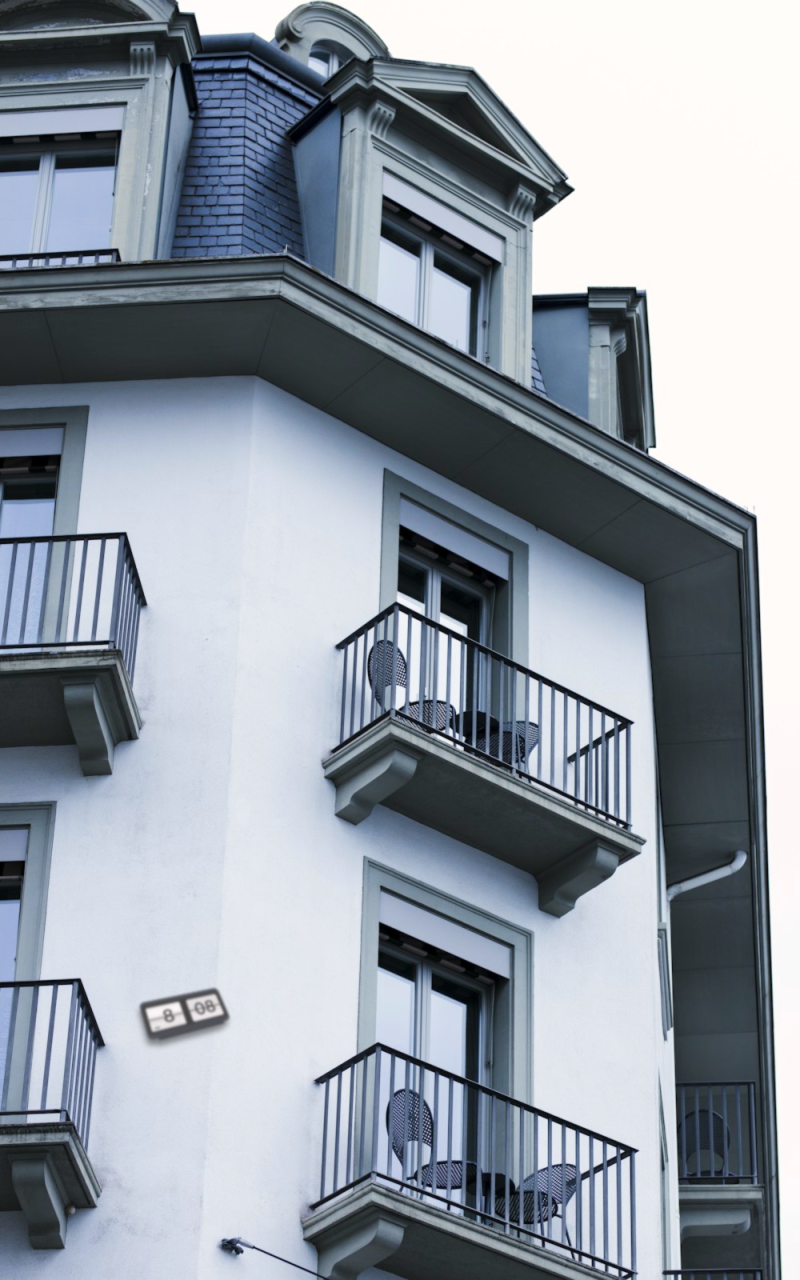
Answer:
{"hour": 8, "minute": 8}
